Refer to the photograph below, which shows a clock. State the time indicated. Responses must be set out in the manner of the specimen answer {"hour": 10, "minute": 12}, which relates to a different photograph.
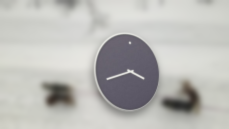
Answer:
{"hour": 3, "minute": 42}
